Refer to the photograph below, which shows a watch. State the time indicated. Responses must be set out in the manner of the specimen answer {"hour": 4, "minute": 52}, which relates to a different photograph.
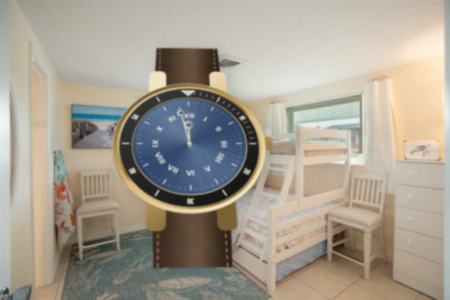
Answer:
{"hour": 11, "minute": 58}
